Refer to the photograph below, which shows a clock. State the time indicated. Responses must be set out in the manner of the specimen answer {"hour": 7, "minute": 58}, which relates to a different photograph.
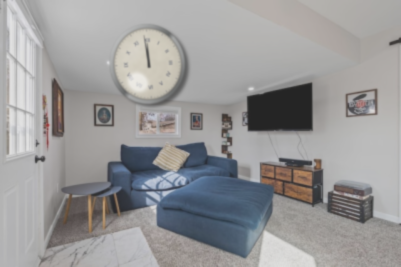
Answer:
{"hour": 11, "minute": 59}
